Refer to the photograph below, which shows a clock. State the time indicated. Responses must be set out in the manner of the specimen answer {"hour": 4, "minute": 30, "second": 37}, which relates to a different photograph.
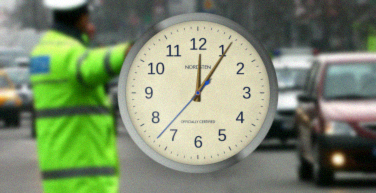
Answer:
{"hour": 12, "minute": 5, "second": 37}
